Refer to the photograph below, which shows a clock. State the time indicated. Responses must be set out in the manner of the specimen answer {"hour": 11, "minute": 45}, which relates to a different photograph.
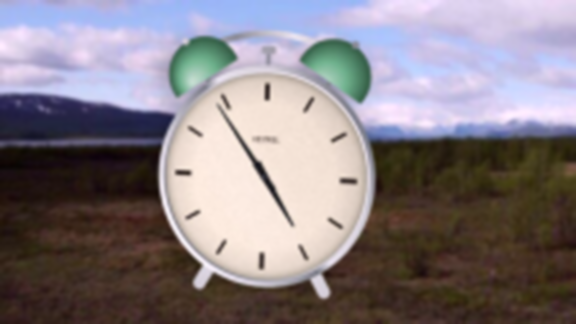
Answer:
{"hour": 4, "minute": 54}
